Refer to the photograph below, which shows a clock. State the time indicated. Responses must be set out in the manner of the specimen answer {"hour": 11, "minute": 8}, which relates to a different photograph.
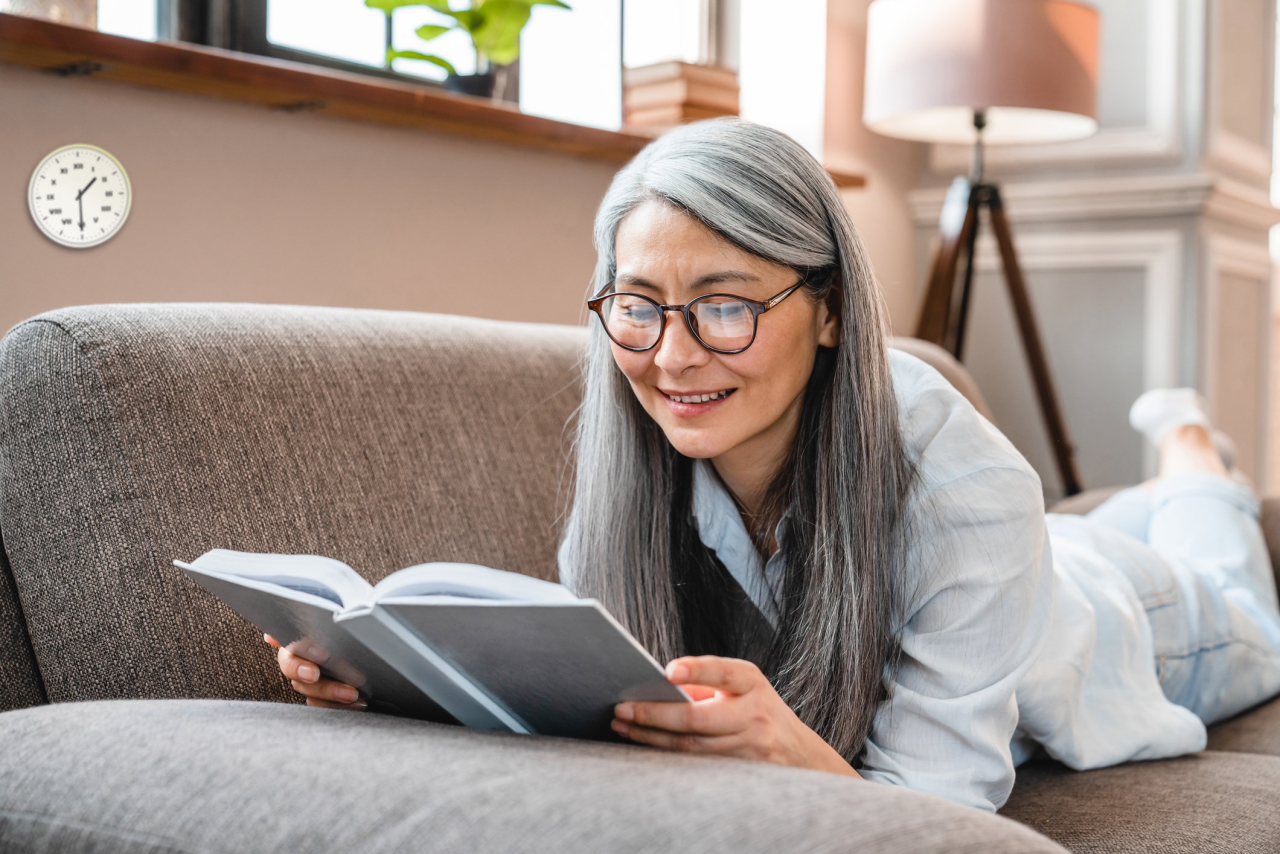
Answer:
{"hour": 1, "minute": 30}
